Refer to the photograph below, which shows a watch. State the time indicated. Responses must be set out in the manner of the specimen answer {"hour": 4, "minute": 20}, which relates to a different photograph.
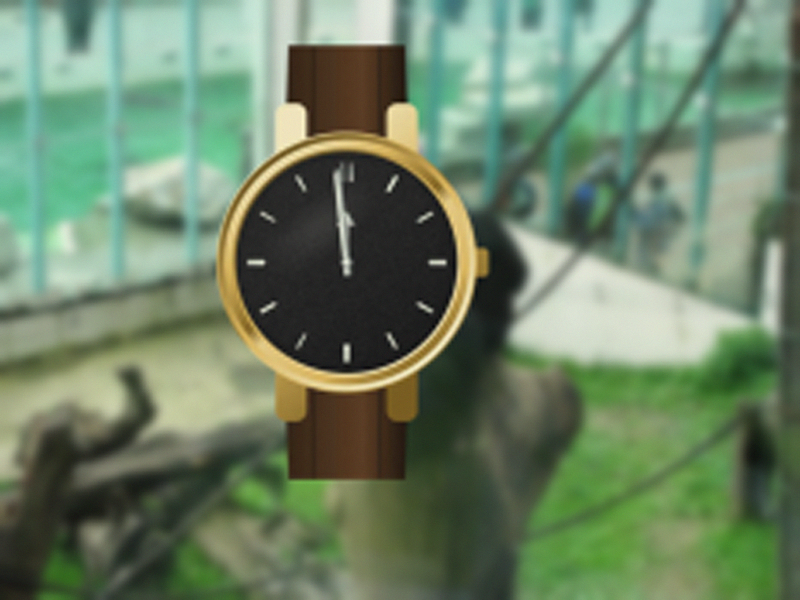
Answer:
{"hour": 11, "minute": 59}
